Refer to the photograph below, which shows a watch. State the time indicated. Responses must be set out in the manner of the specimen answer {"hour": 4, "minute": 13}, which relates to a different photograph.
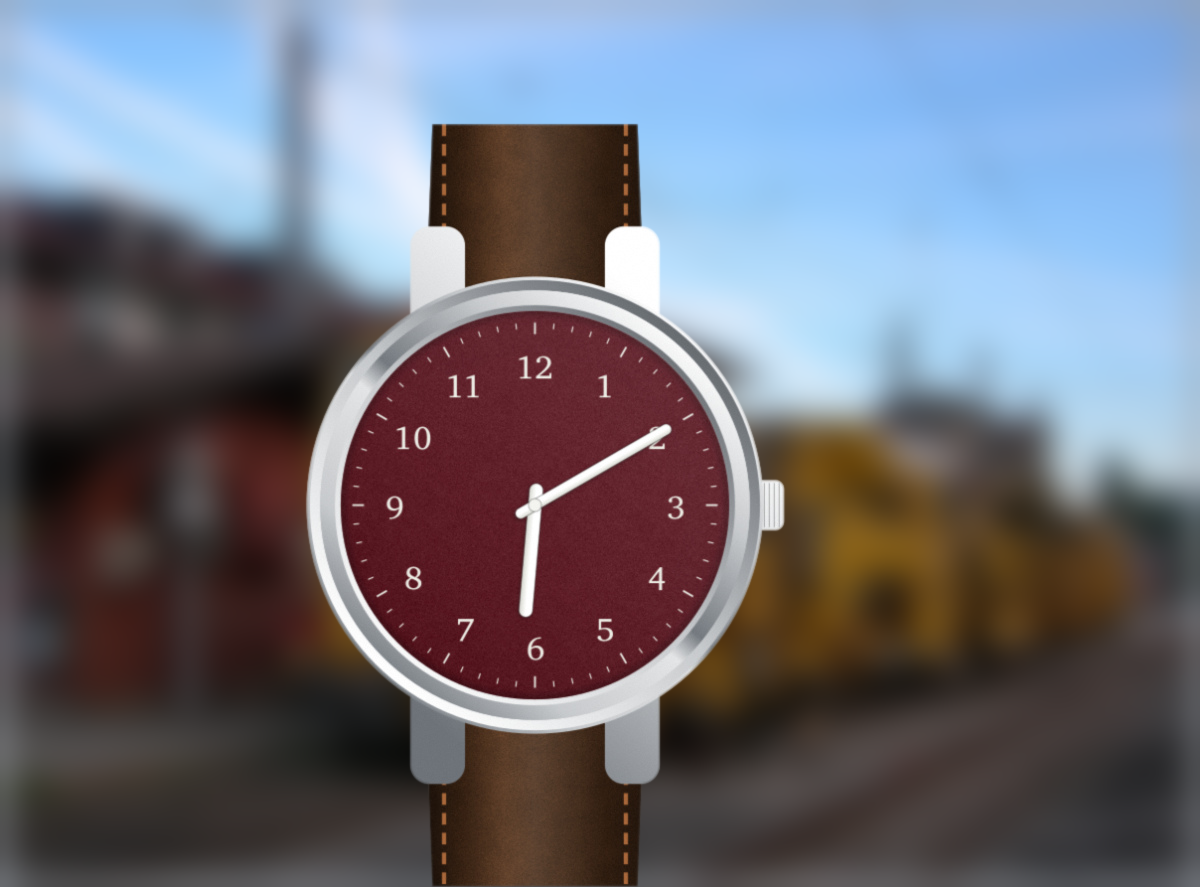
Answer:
{"hour": 6, "minute": 10}
